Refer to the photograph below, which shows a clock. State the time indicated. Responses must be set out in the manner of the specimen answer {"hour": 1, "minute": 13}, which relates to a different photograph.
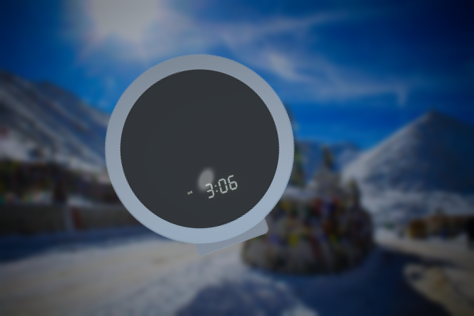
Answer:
{"hour": 3, "minute": 6}
